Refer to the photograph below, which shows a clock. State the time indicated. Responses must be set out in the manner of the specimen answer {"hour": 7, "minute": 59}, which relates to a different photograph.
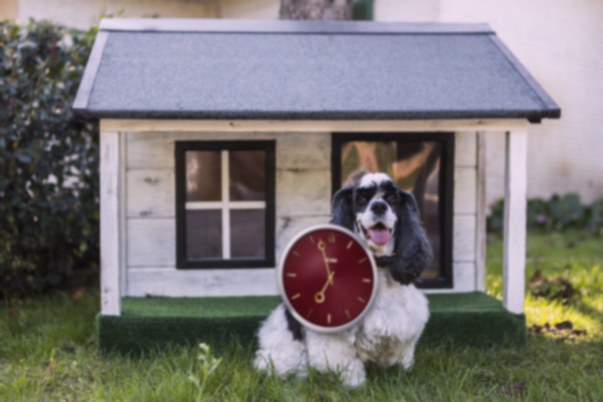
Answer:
{"hour": 6, "minute": 57}
